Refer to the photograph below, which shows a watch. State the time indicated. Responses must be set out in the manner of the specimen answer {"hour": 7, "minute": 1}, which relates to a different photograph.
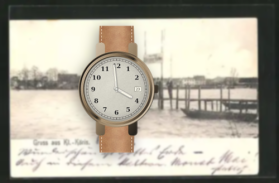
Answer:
{"hour": 3, "minute": 59}
